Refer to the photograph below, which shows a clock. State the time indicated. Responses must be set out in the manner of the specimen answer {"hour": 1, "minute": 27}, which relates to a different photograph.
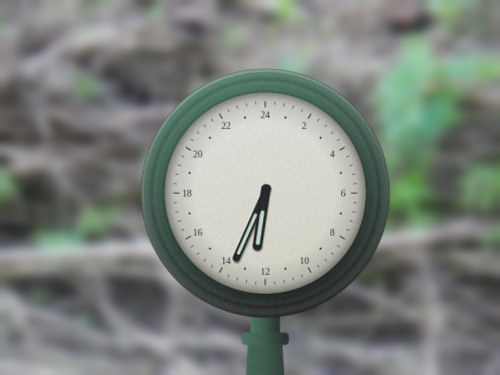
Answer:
{"hour": 12, "minute": 34}
